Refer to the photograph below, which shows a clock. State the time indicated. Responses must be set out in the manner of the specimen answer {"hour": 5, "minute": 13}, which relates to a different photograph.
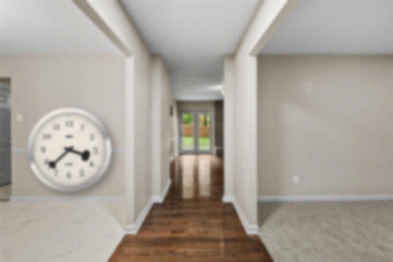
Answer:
{"hour": 3, "minute": 38}
